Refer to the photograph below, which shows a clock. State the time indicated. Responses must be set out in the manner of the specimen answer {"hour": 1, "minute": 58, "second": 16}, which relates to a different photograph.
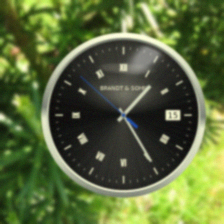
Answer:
{"hour": 1, "minute": 24, "second": 52}
